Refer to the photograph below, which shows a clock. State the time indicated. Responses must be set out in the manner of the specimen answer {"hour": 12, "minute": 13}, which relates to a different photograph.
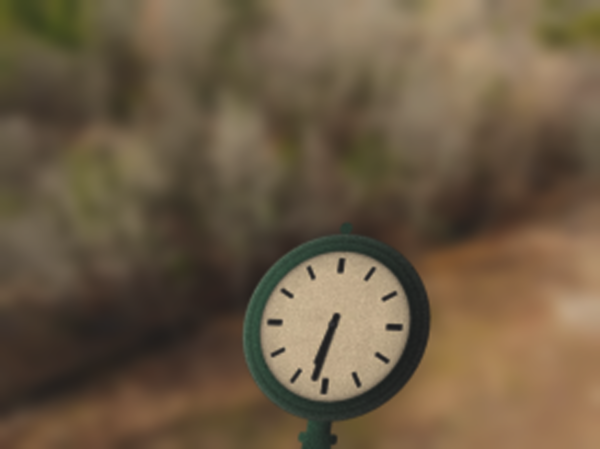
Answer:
{"hour": 6, "minute": 32}
